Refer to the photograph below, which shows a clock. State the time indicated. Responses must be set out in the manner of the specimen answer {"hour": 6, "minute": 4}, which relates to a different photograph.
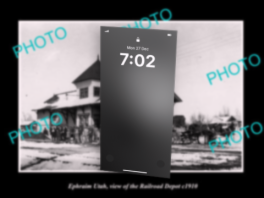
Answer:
{"hour": 7, "minute": 2}
